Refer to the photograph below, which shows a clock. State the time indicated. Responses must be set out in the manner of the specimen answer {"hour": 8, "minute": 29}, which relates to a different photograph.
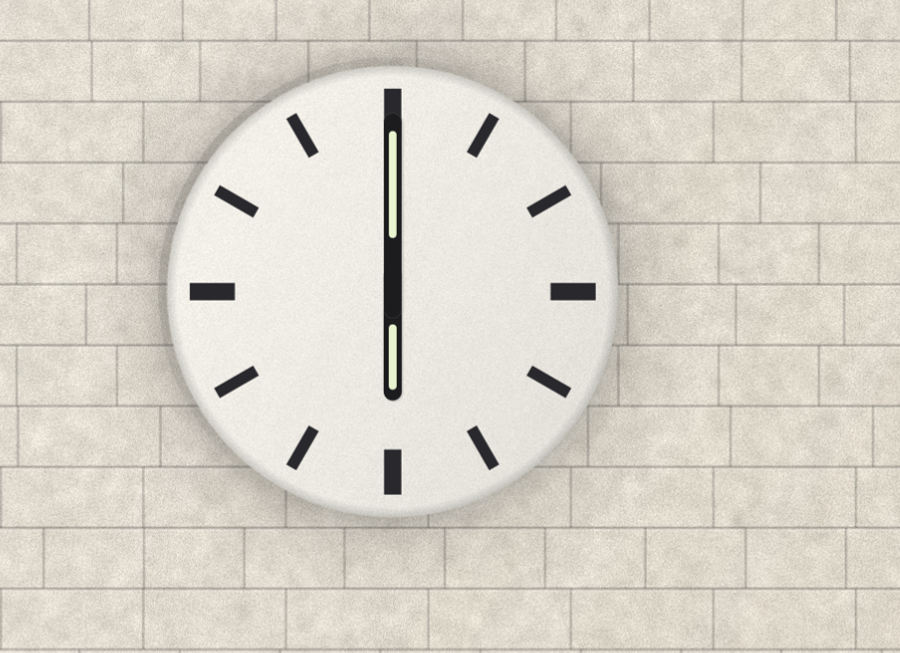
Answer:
{"hour": 6, "minute": 0}
